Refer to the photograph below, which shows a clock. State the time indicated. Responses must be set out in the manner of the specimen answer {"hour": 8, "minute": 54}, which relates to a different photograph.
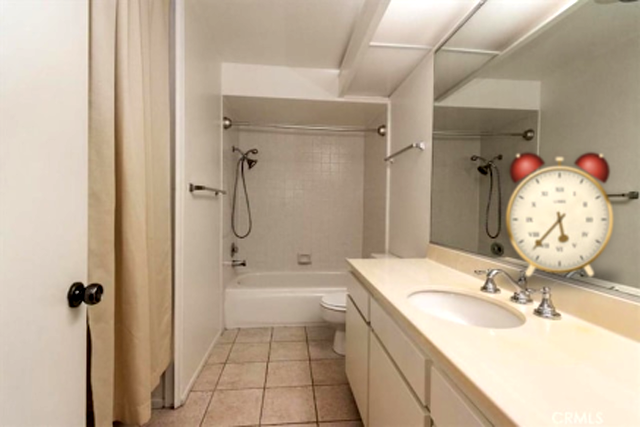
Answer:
{"hour": 5, "minute": 37}
